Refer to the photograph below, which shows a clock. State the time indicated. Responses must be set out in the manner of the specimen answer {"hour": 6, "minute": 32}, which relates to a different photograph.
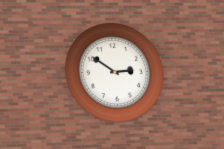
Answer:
{"hour": 2, "minute": 51}
